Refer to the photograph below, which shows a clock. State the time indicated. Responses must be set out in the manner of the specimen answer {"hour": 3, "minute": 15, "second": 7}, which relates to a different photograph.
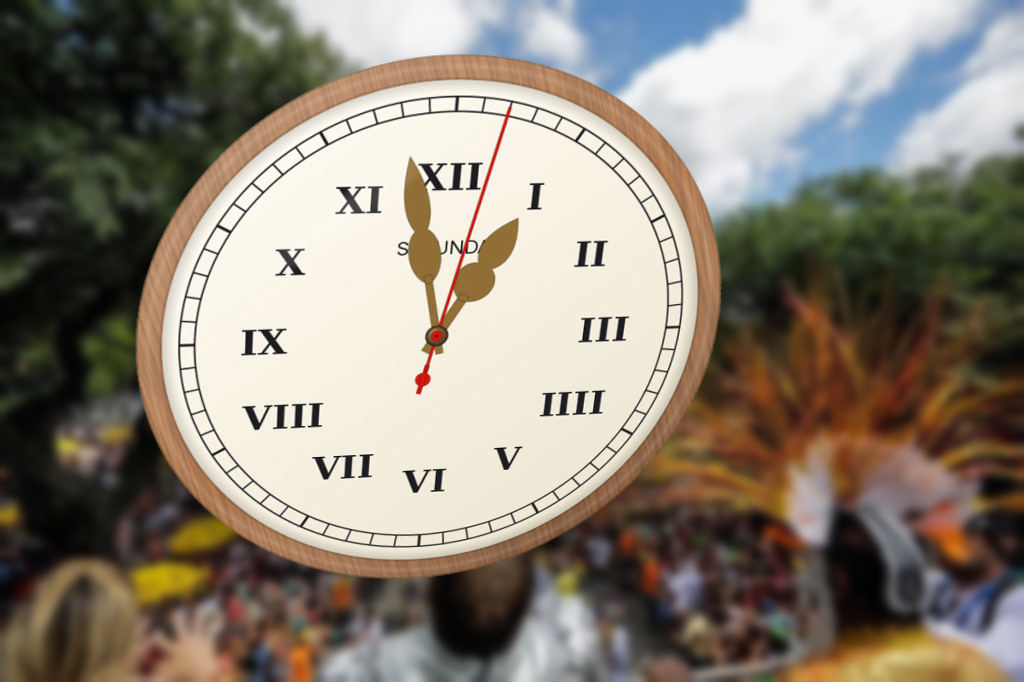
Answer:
{"hour": 12, "minute": 58, "second": 2}
